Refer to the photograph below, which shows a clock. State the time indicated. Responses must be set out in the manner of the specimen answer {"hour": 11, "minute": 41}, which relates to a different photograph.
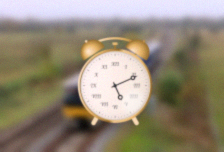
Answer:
{"hour": 5, "minute": 11}
